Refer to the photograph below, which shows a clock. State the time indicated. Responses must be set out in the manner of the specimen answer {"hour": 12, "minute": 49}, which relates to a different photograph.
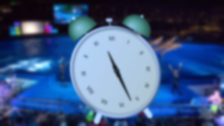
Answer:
{"hour": 11, "minute": 27}
